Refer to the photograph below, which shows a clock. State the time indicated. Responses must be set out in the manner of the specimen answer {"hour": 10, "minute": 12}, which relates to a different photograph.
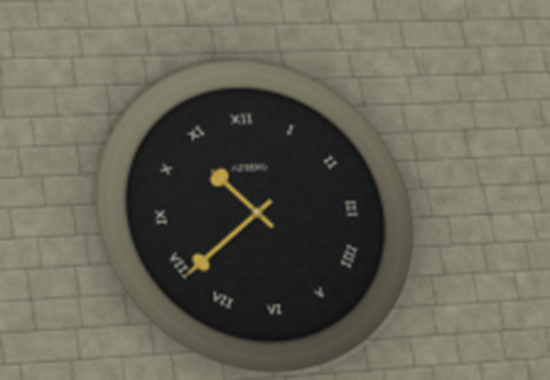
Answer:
{"hour": 10, "minute": 39}
